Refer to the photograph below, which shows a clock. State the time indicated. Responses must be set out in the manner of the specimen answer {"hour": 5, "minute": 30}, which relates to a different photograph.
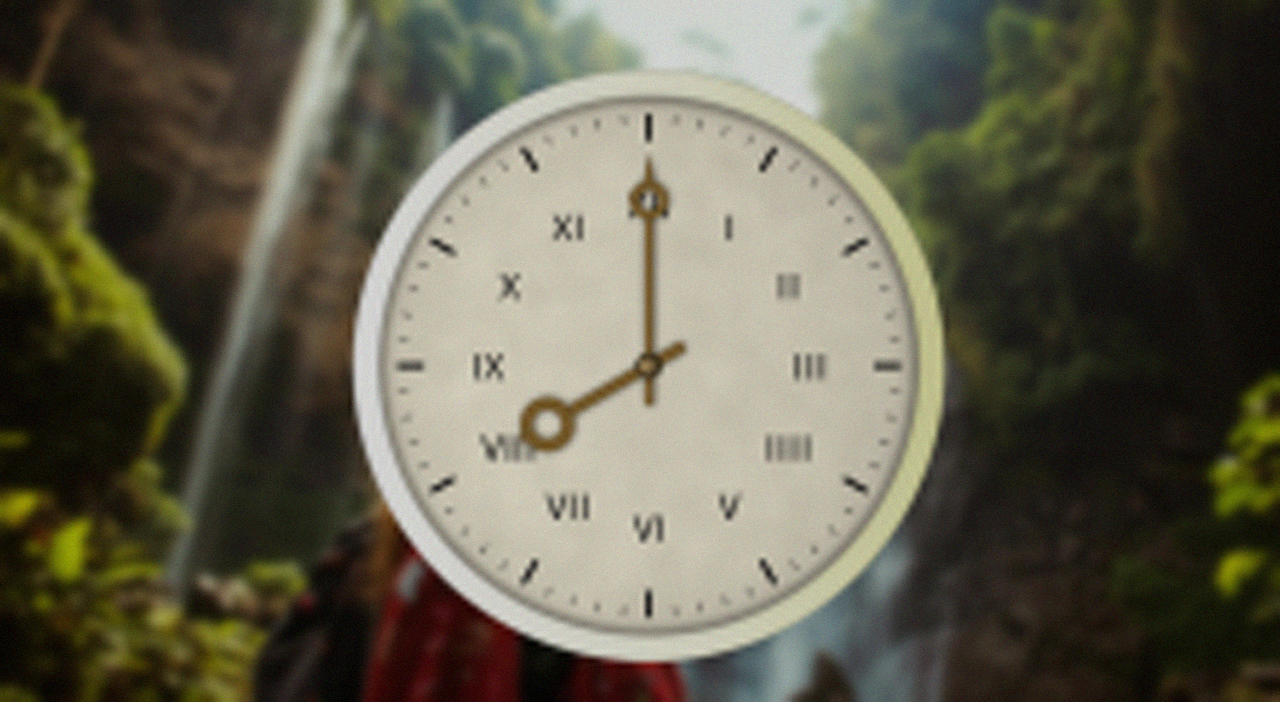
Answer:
{"hour": 8, "minute": 0}
